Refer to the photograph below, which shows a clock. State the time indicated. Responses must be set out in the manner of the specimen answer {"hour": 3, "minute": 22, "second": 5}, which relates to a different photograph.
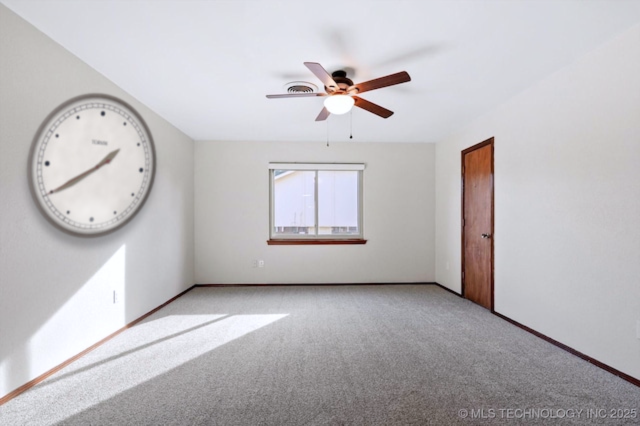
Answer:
{"hour": 1, "minute": 39, "second": 40}
